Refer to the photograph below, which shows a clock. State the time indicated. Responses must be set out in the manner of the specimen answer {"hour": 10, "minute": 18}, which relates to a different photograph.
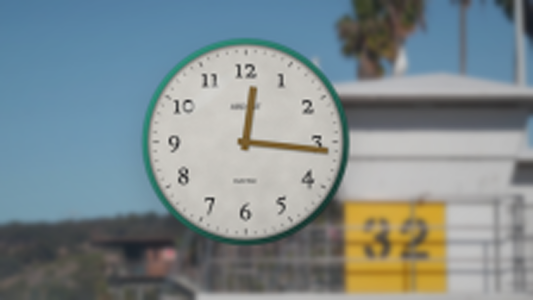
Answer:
{"hour": 12, "minute": 16}
